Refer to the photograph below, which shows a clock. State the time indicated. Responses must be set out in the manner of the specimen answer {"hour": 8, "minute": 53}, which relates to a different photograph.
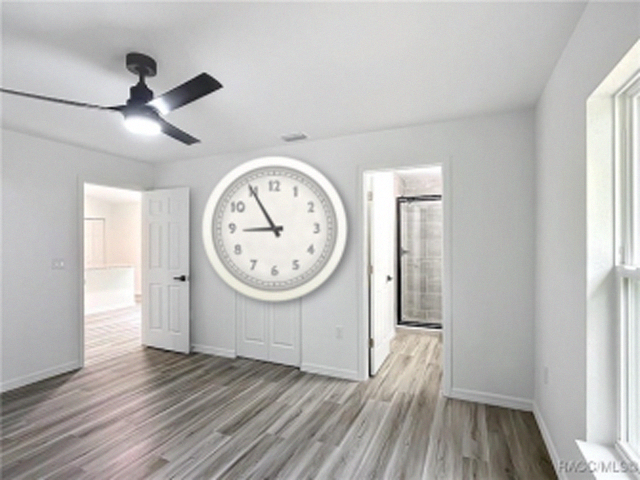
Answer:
{"hour": 8, "minute": 55}
